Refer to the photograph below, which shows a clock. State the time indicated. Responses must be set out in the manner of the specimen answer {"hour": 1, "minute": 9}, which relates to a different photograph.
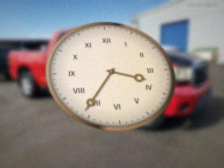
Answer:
{"hour": 3, "minute": 36}
